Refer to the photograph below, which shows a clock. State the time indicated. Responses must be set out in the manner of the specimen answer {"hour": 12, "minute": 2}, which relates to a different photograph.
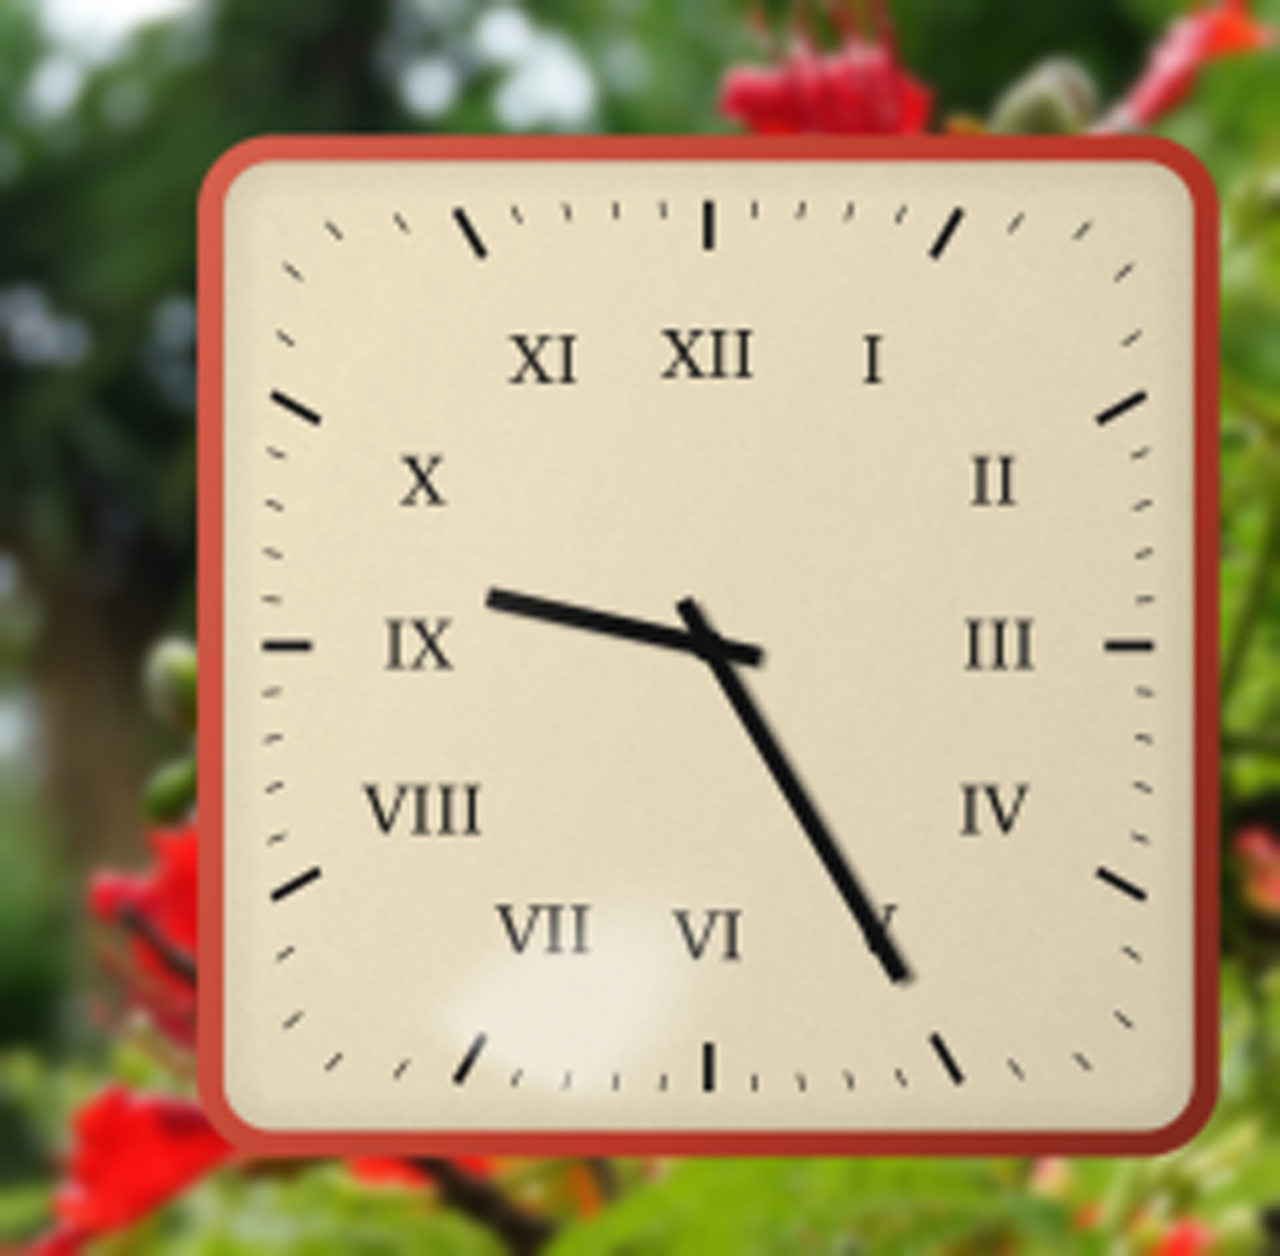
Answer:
{"hour": 9, "minute": 25}
